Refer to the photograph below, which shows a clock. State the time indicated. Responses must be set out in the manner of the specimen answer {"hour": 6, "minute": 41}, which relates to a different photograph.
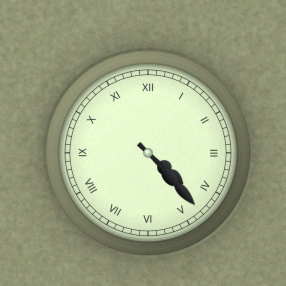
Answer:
{"hour": 4, "minute": 23}
